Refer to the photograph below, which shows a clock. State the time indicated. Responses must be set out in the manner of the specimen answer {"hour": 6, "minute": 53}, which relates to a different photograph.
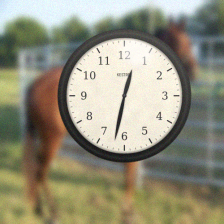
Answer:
{"hour": 12, "minute": 32}
